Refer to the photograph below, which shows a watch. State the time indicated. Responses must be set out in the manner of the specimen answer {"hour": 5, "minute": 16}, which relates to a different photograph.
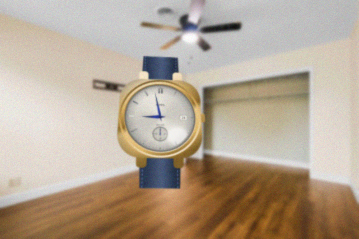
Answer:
{"hour": 8, "minute": 58}
